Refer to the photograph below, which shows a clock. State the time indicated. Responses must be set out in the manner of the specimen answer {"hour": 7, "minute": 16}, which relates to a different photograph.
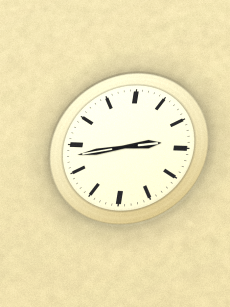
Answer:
{"hour": 2, "minute": 43}
